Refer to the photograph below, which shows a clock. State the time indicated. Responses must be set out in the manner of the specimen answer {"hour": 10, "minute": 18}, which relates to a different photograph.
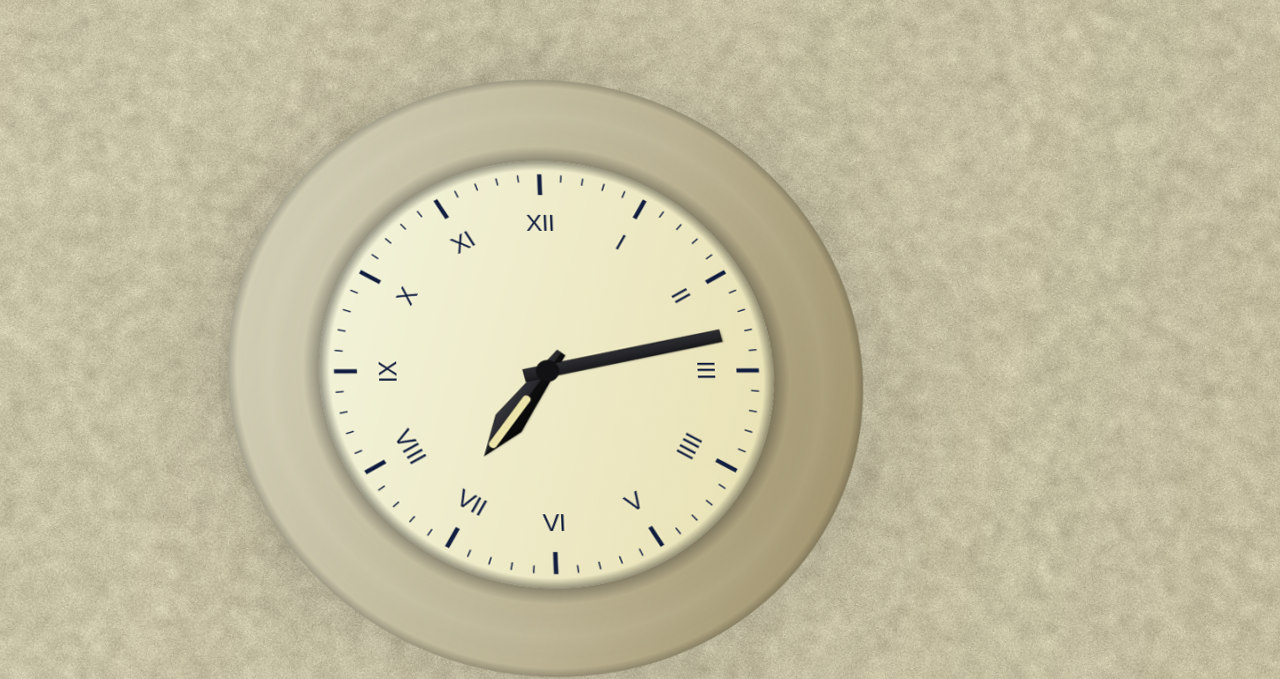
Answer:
{"hour": 7, "minute": 13}
